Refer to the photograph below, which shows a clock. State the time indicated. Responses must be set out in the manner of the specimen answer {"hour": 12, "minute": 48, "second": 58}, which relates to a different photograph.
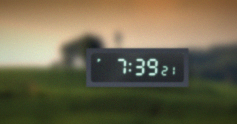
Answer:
{"hour": 7, "minute": 39, "second": 21}
